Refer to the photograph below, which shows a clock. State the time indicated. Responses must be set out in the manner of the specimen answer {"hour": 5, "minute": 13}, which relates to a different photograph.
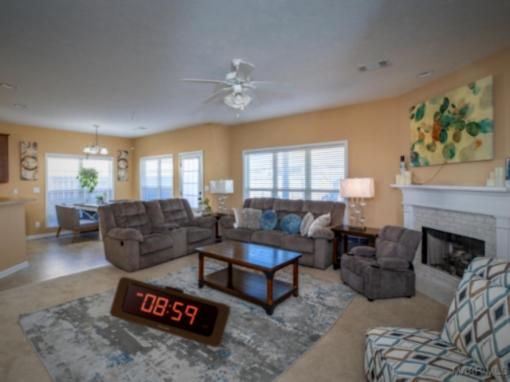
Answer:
{"hour": 8, "minute": 59}
